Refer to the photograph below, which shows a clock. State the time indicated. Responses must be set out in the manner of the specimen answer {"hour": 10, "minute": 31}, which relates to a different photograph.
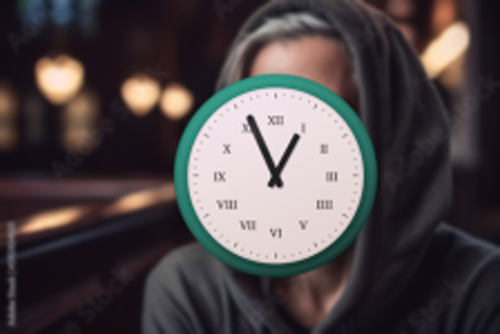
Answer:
{"hour": 12, "minute": 56}
